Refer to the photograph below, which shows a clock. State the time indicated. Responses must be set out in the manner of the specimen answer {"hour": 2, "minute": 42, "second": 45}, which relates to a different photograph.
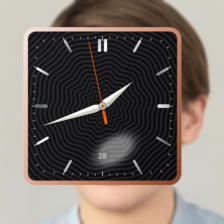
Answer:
{"hour": 1, "minute": 41, "second": 58}
